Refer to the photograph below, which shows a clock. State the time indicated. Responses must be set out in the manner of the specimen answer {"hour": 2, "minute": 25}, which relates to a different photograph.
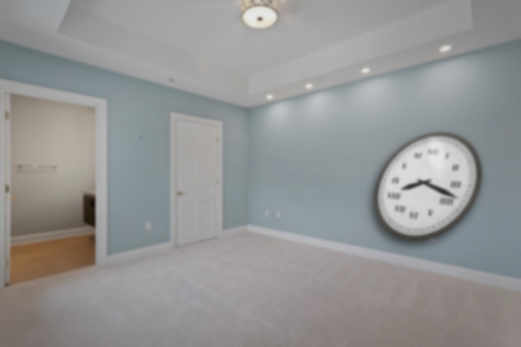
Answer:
{"hour": 8, "minute": 18}
